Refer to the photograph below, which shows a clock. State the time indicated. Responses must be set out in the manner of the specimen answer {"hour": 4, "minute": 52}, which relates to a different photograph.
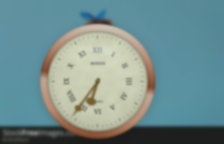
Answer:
{"hour": 6, "minute": 36}
